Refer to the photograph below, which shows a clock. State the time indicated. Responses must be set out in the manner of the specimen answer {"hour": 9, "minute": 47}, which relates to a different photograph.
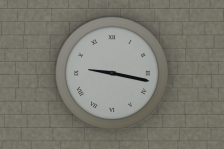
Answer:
{"hour": 9, "minute": 17}
